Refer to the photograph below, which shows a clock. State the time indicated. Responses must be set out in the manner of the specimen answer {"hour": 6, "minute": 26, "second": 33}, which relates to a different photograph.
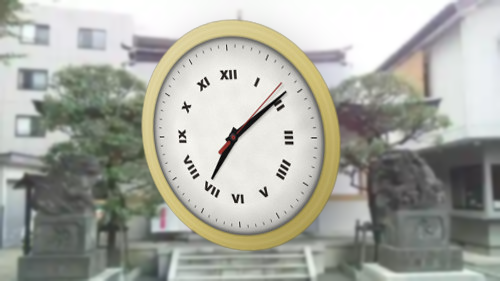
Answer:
{"hour": 7, "minute": 9, "second": 8}
